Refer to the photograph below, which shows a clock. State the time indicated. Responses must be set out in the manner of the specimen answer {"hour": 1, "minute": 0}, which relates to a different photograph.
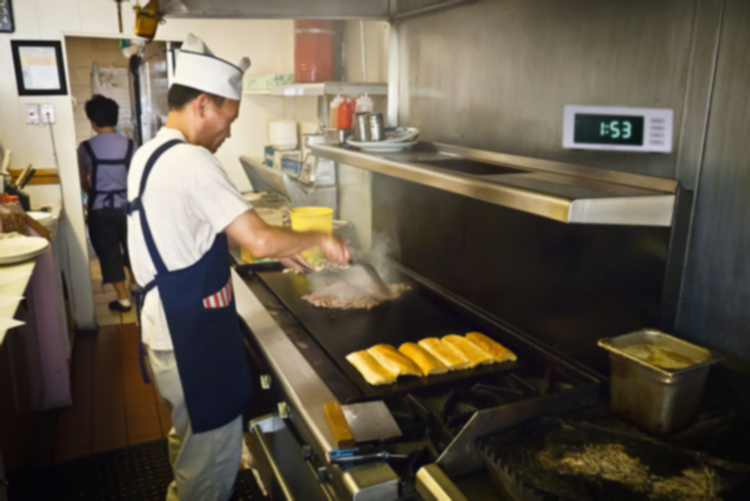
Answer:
{"hour": 1, "minute": 53}
